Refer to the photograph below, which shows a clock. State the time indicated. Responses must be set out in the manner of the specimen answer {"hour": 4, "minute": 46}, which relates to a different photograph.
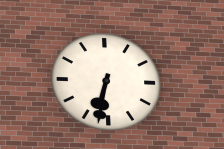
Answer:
{"hour": 6, "minute": 32}
